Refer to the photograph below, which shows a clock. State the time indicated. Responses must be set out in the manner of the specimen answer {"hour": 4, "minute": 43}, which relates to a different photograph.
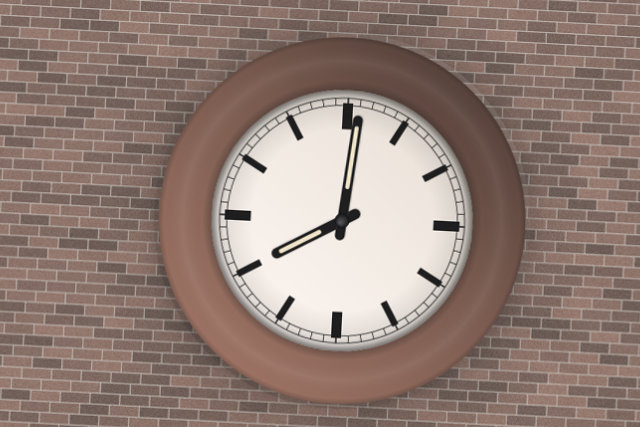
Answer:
{"hour": 8, "minute": 1}
